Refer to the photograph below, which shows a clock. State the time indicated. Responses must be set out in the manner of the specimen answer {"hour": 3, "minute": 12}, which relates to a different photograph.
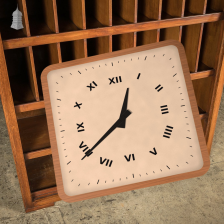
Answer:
{"hour": 12, "minute": 39}
